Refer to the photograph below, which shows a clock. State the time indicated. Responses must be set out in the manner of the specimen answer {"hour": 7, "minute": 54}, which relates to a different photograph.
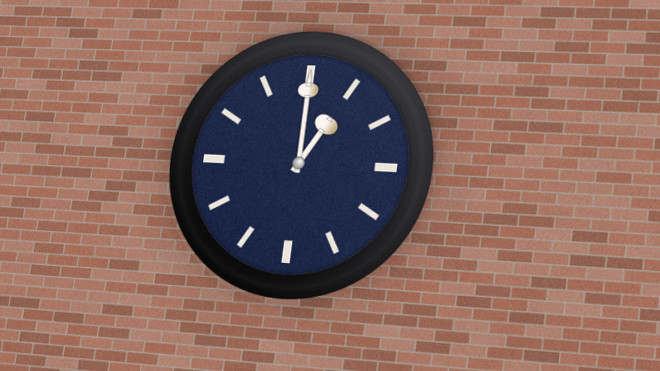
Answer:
{"hour": 1, "minute": 0}
